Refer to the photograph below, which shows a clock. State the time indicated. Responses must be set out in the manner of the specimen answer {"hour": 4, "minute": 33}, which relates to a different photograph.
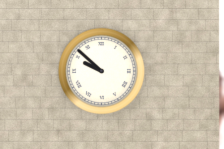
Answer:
{"hour": 9, "minute": 52}
